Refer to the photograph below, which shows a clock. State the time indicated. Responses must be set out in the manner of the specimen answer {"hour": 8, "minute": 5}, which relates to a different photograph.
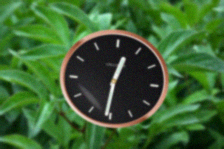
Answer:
{"hour": 12, "minute": 31}
